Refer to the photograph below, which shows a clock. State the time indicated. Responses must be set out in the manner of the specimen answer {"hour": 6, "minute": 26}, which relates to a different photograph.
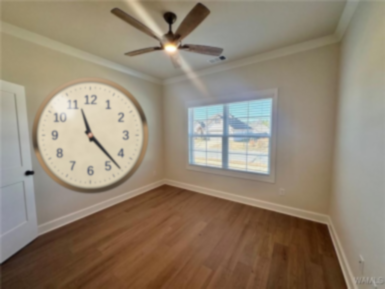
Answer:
{"hour": 11, "minute": 23}
